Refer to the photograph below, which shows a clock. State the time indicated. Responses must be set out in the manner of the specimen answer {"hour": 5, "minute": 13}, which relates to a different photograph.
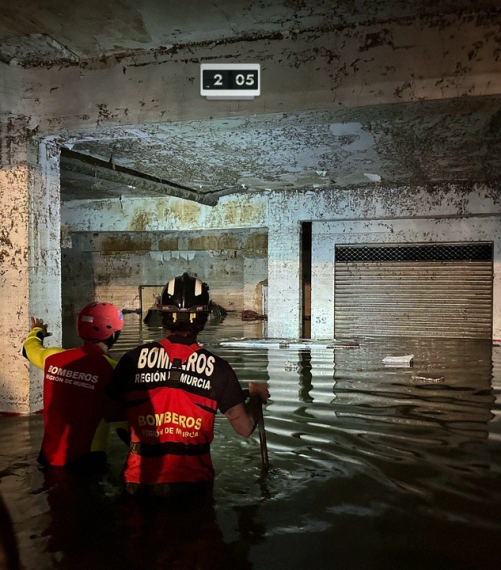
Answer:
{"hour": 2, "minute": 5}
